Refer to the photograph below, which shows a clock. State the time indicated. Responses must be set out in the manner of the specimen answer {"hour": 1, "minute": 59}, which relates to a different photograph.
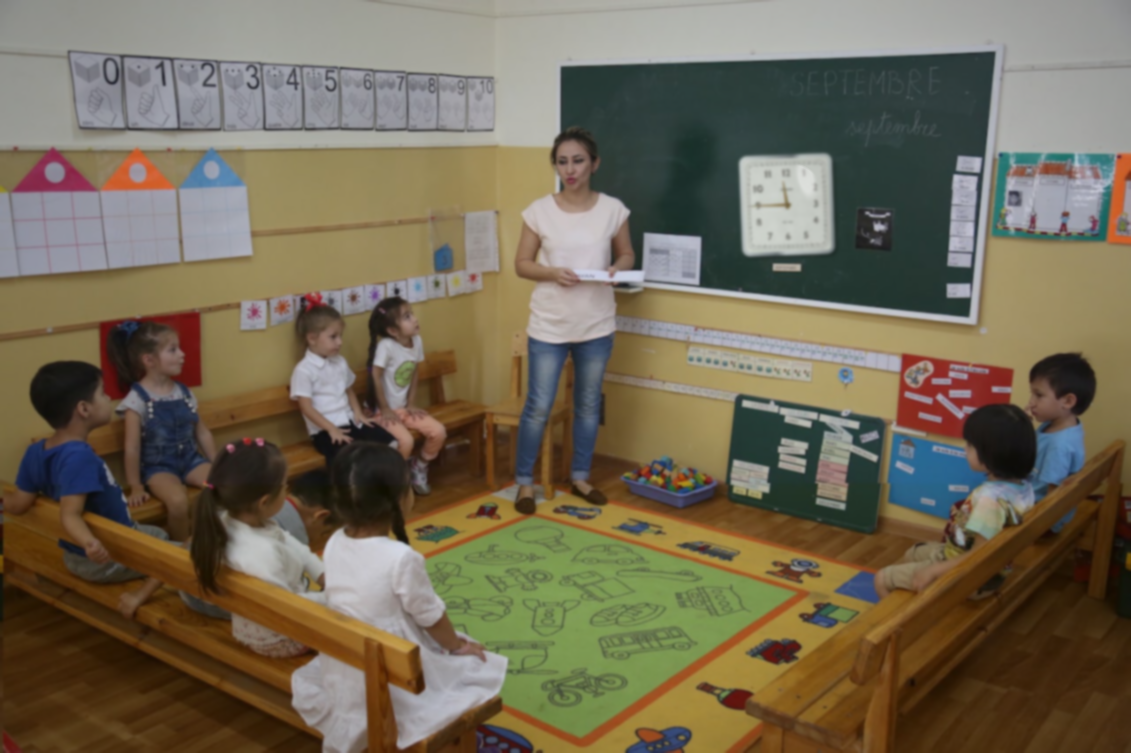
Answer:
{"hour": 11, "minute": 45}
